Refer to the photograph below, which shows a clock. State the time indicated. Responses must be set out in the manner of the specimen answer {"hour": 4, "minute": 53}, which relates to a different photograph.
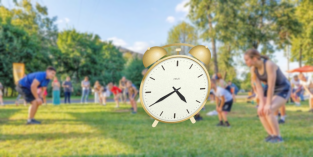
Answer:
{"hour": 4, "minute": 40}
